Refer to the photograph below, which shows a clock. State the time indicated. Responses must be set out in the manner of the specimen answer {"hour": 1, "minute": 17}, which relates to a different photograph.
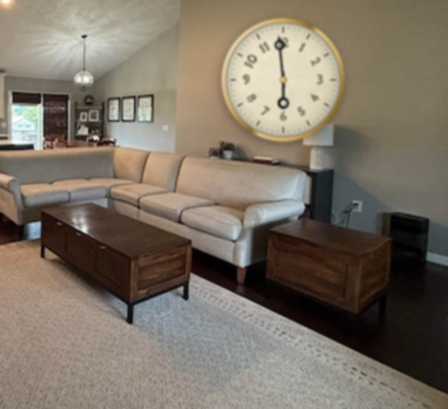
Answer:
{"hour": 5, "minute": 59}
